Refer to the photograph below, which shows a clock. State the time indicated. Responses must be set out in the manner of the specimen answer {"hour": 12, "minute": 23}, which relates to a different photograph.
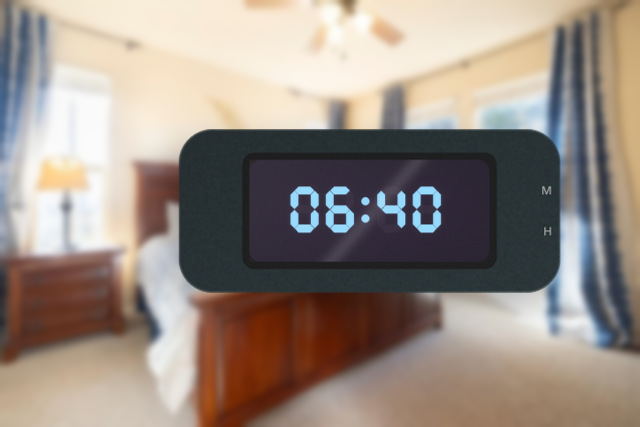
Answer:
{"hour": 6, "minute": 40}
